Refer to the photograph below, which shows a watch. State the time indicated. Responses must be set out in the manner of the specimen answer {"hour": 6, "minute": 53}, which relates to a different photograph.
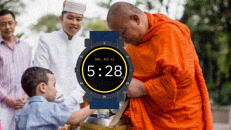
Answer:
{"hour": 5, "minute": 28}
